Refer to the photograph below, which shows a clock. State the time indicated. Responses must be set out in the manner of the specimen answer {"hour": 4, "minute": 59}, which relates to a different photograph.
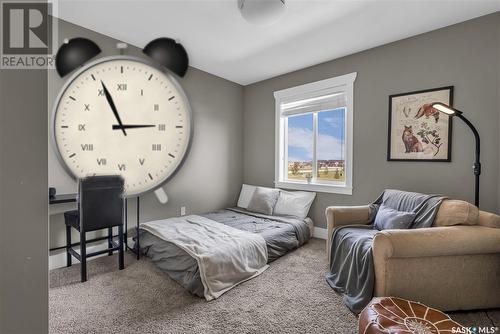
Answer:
{"hour": 2, "minute": 56}
